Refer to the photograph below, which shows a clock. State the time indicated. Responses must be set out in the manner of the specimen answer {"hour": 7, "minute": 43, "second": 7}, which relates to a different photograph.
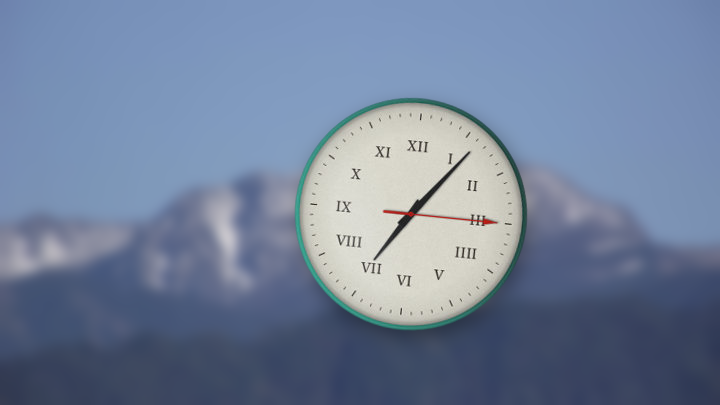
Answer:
{"hour": 7, "minute": 6, "second": 15}
